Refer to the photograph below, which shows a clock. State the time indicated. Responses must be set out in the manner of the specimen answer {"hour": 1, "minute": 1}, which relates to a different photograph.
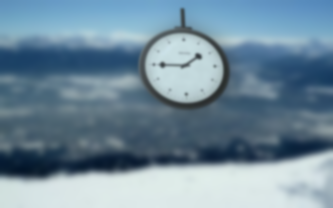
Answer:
{"hour": 1, "minute": 45}
